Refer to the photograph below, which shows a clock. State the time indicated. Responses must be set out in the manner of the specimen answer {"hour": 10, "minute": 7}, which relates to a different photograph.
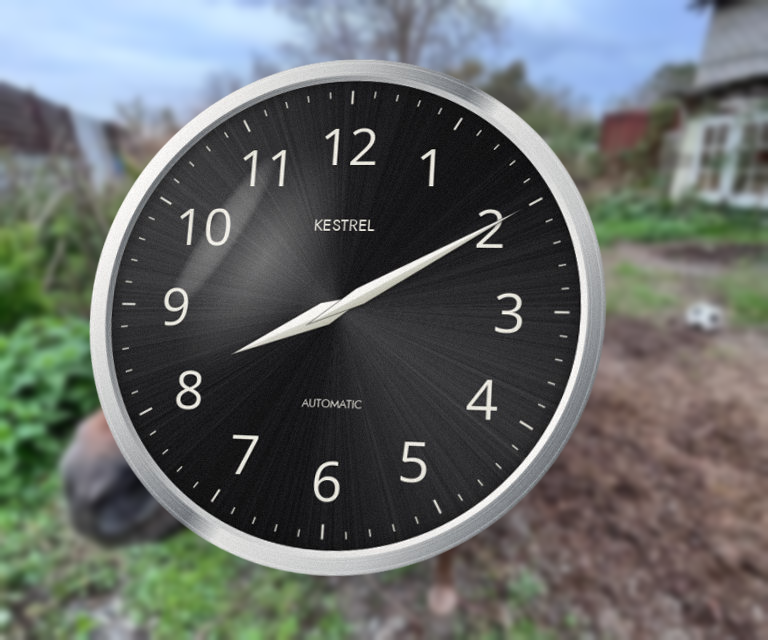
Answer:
{"hour": 8, "minute": 10}
